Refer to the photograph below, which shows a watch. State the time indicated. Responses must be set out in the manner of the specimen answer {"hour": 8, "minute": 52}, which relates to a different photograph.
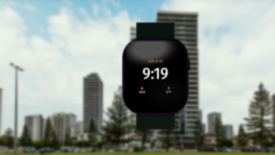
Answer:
{"hour": 9, "minute": 19}
